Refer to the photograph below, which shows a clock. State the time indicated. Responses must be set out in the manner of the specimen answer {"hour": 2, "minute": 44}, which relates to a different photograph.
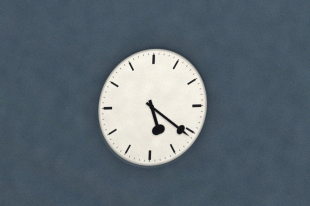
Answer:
{"hour": 5, "minute": 21}
